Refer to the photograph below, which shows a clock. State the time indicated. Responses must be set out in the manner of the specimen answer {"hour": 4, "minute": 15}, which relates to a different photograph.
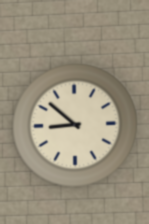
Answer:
{"hour": 8, "minute": 52}
